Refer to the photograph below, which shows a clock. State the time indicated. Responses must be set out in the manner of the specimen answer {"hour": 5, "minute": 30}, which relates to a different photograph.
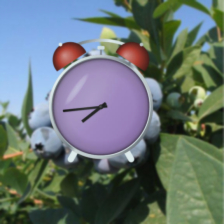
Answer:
{"hour": 7, "minute": 44}
